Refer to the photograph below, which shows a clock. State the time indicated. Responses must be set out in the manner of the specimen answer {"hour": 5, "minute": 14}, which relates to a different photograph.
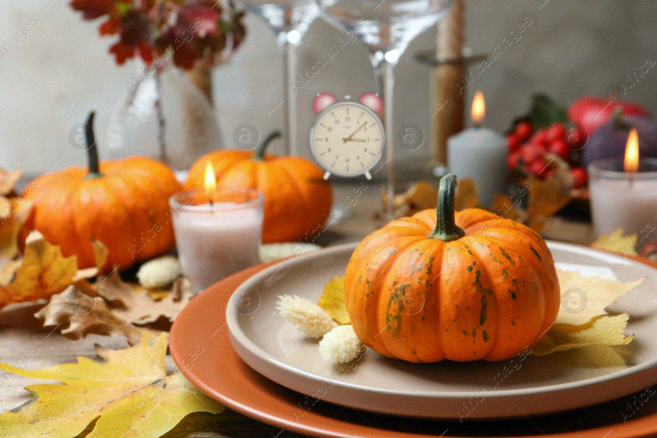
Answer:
{"hour": 3, "minute": 8}
